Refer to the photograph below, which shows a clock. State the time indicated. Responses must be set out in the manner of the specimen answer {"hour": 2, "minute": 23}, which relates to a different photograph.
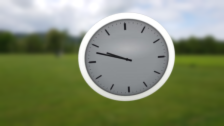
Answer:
{"hour": 9, "minute": 48}
